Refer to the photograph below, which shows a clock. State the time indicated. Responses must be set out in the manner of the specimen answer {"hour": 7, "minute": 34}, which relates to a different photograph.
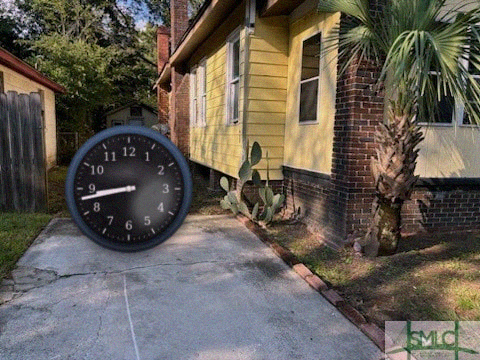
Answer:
{"hour": 8, "minute": 43}
